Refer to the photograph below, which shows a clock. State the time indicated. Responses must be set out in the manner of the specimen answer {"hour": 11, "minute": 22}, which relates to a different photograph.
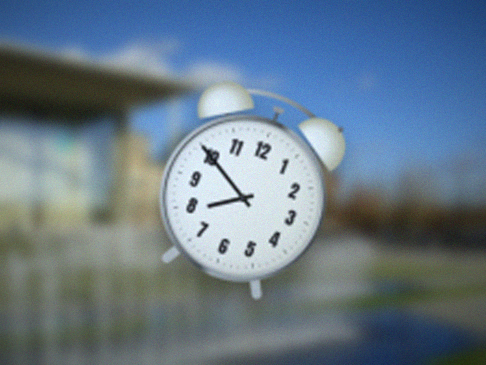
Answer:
{"hour": 7, "minute": 50}
